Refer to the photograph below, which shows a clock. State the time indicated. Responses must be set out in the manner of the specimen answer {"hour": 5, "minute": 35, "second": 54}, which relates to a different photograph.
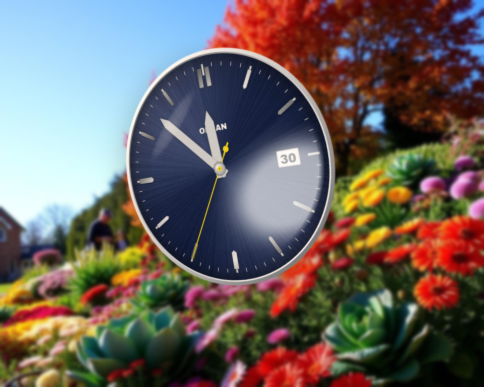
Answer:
{"hour": 11, "minute": 52, "second": 35}
